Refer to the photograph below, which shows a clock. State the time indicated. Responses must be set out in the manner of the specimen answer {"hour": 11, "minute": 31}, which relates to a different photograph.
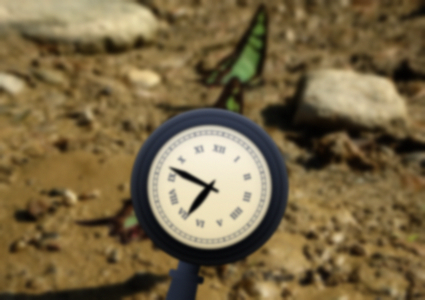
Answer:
{"hour": 6, "minute": 47}
